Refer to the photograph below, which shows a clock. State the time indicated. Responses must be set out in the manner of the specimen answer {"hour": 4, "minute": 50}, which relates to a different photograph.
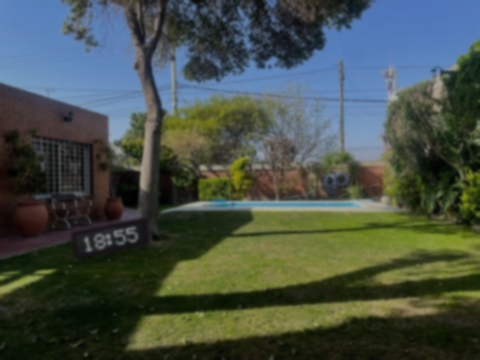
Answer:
{"hour": 18, "minute": 55}
